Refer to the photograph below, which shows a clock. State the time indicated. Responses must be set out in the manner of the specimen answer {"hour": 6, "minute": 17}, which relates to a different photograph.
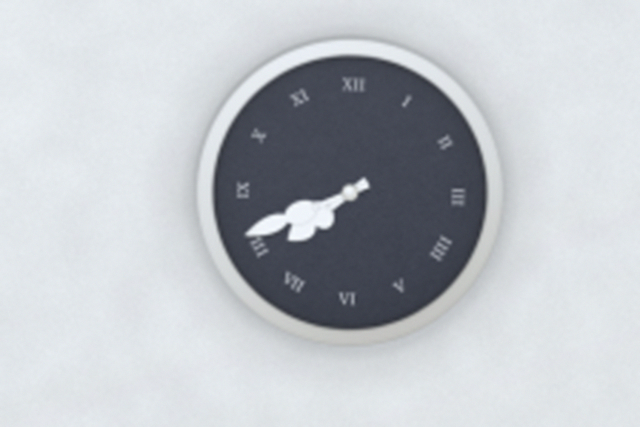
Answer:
{"hour": 7, "minute": 41}
